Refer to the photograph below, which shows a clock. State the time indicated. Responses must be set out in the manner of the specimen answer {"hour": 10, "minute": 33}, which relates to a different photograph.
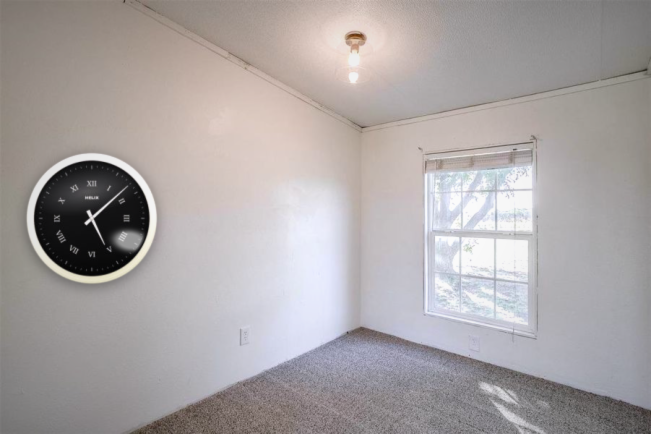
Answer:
{"hour": 5, "minute": 8}
